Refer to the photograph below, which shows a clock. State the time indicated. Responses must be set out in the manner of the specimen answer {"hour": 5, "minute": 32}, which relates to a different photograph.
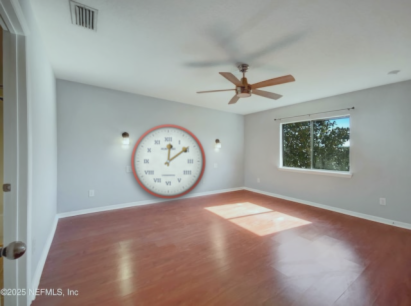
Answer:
{"hour": 12, "minute": 9}
